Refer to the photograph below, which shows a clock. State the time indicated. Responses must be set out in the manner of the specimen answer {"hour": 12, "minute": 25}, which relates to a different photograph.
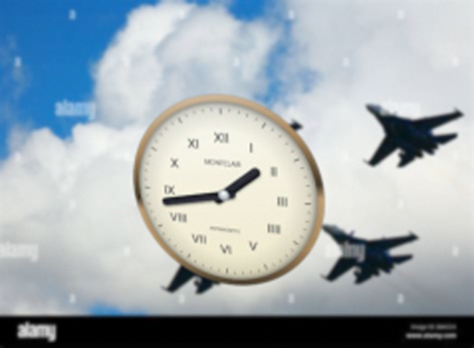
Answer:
{"hour": 1, "minute": 43}
